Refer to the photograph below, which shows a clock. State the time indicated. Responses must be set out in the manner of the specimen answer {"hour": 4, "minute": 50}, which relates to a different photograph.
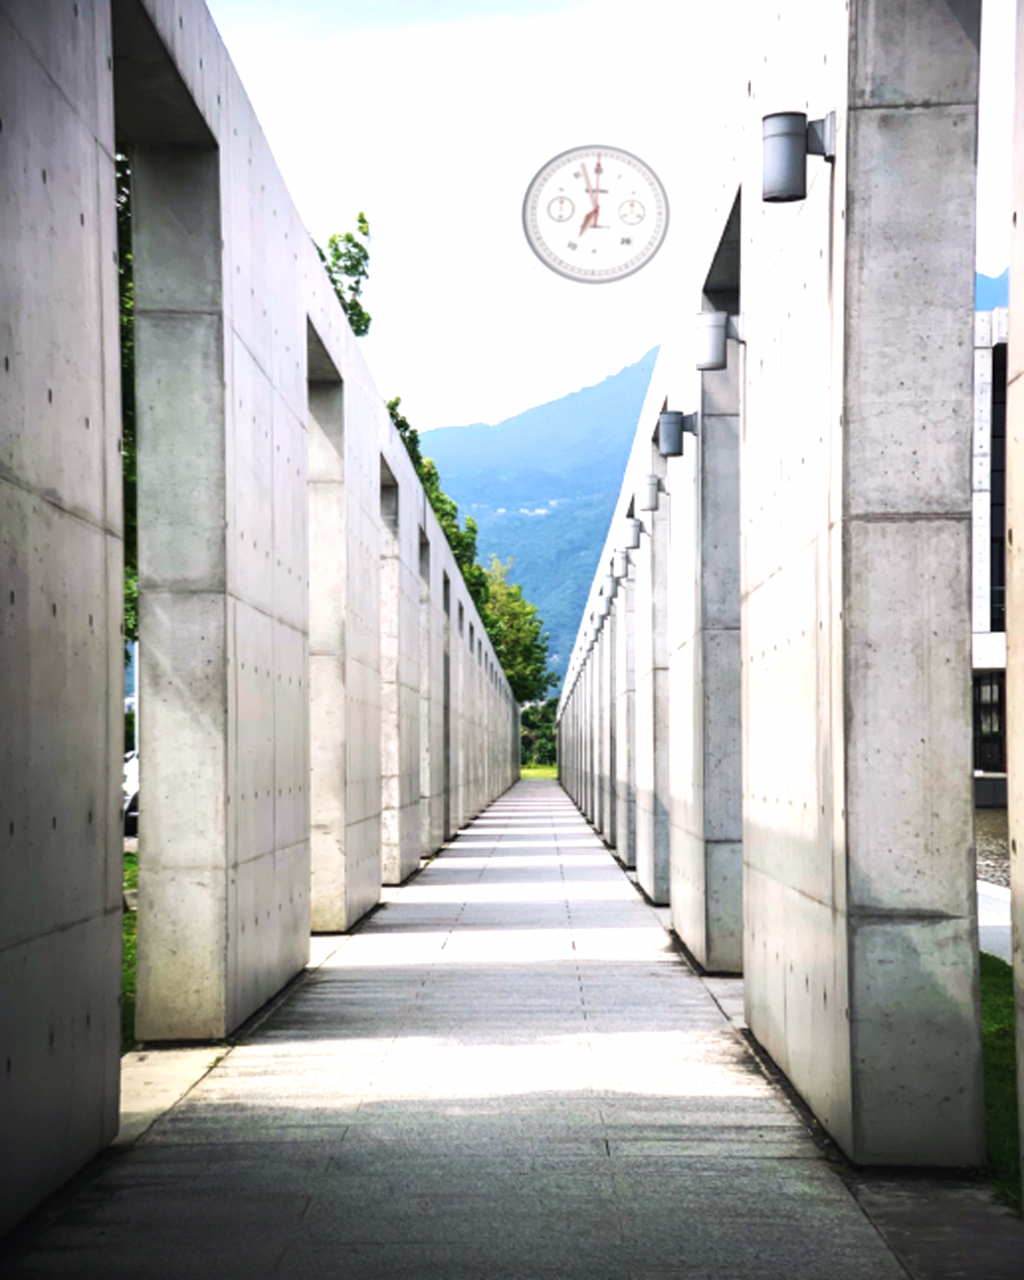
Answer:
{"hour": 6, "minute": 57}
